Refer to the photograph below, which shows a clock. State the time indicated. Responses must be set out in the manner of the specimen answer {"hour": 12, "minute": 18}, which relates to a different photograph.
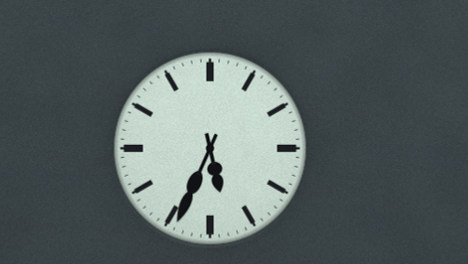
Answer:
{"hour": 5, "minute": 34}
